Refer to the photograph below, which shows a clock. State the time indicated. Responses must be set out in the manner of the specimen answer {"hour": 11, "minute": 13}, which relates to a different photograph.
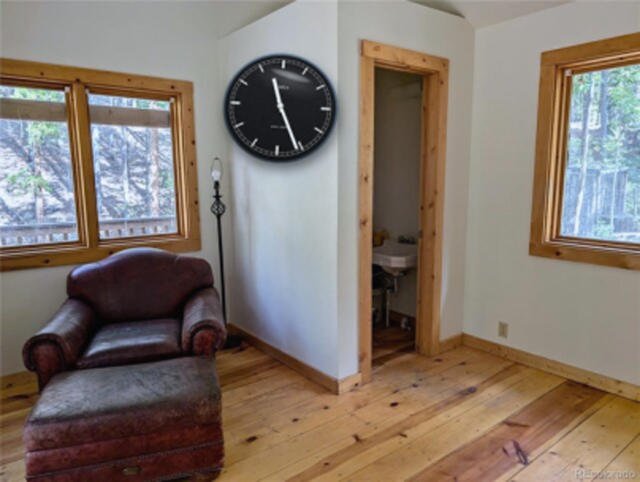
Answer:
{"hour": 11, "minute": 26}
